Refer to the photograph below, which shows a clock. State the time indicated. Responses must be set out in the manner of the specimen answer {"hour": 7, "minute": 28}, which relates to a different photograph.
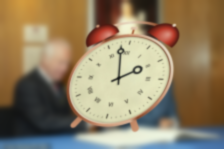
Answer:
{"hour": 1, "minute": 58}
